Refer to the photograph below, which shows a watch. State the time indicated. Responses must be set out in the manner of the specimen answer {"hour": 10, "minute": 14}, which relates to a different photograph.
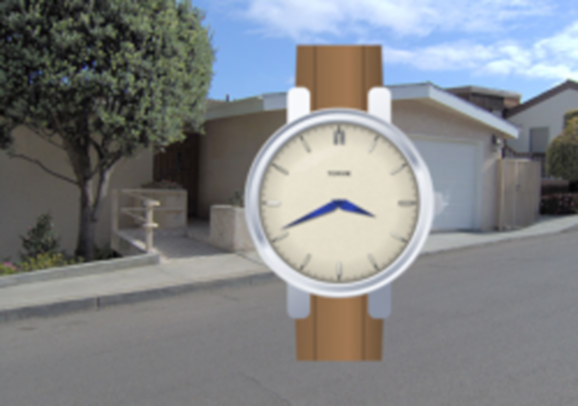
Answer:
{"hour": 3, "minute": 41}
